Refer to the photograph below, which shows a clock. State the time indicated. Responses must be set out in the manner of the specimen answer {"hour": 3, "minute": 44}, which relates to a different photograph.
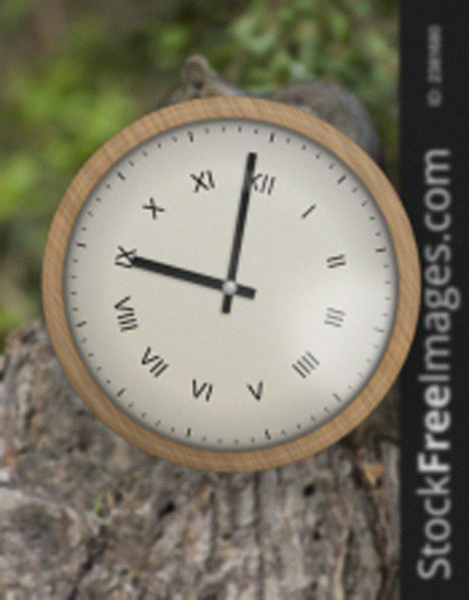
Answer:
{"hour": 8, "minute": 59}
